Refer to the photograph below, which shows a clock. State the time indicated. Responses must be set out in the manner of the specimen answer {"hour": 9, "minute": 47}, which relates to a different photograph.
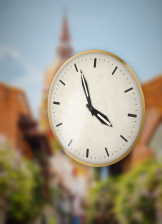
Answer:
{"hour": 3, "minute": 56}
